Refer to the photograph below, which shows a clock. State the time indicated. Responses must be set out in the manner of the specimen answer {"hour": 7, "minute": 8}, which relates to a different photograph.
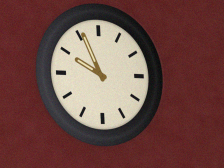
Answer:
{"hour": 9, "minute": 56}
